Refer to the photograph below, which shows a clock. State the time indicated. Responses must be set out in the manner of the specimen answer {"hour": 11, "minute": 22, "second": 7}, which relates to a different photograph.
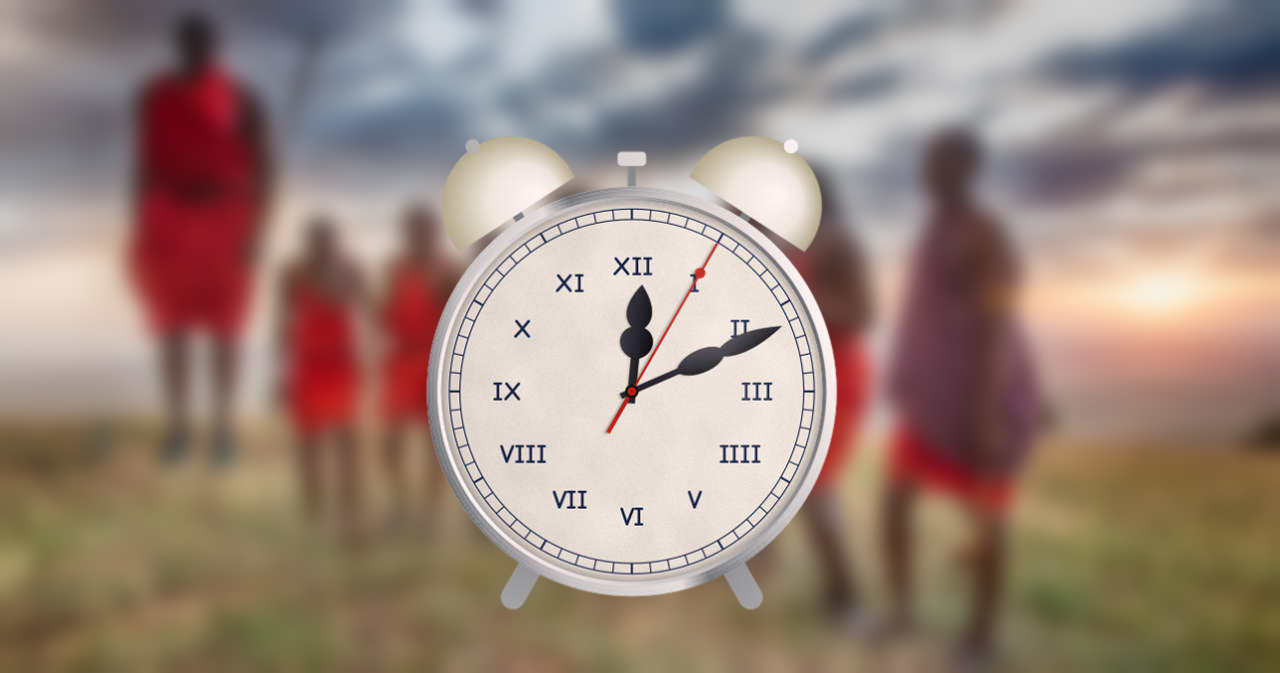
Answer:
{"hour": 12, "minute": 11, "second": 5}
